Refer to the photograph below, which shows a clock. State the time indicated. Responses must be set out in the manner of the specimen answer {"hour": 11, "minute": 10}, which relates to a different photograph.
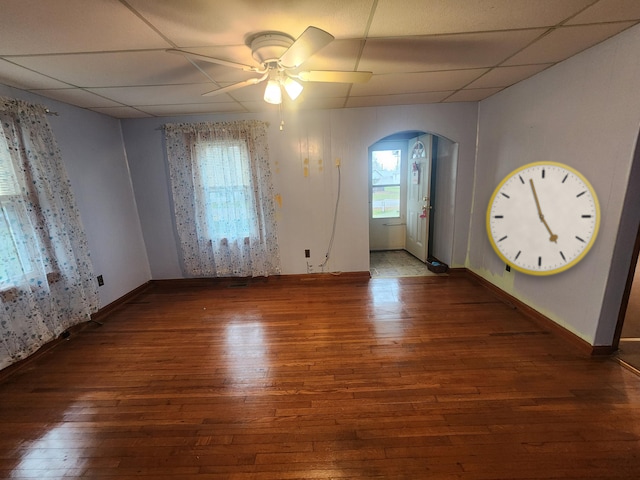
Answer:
{"hour": 4, "minute": 57}
